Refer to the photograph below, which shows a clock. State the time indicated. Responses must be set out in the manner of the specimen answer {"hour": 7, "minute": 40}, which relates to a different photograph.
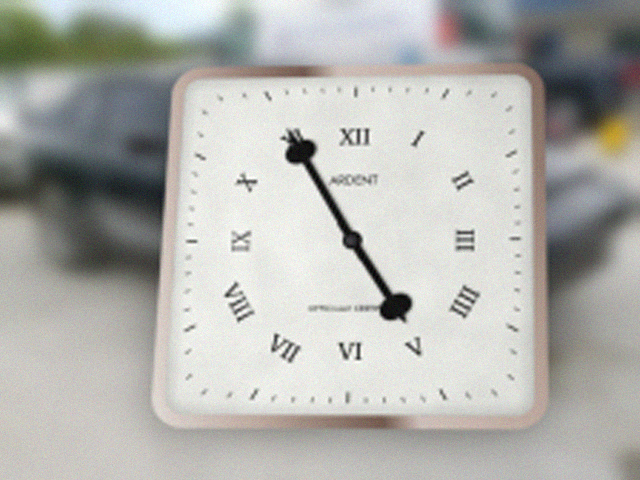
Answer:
{"hour": 4, "minute": 55}
